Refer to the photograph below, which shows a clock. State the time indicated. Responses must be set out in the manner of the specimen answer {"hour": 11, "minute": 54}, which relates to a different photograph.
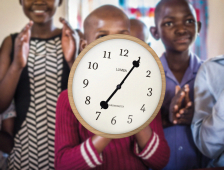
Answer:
{"hour": 7, "minute": 5}
